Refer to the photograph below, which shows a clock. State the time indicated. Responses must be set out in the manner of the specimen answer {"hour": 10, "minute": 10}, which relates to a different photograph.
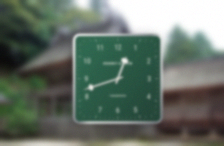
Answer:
{"hour": 12, "minute": 42}
